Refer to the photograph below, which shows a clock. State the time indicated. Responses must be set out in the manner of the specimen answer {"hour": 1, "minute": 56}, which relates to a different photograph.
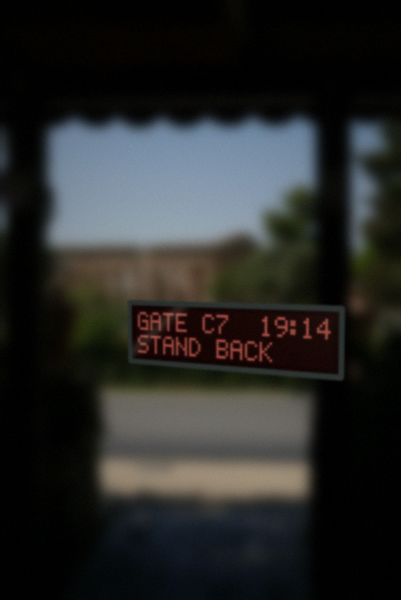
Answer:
{"hour": 19, "minute": 14}
